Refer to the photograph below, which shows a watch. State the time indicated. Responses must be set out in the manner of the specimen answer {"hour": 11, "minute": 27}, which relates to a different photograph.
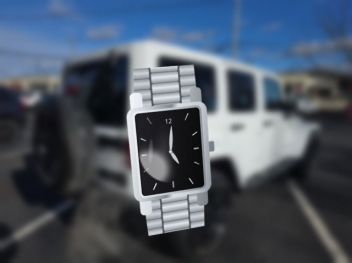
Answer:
{"hour": 5, "minute": 1}
